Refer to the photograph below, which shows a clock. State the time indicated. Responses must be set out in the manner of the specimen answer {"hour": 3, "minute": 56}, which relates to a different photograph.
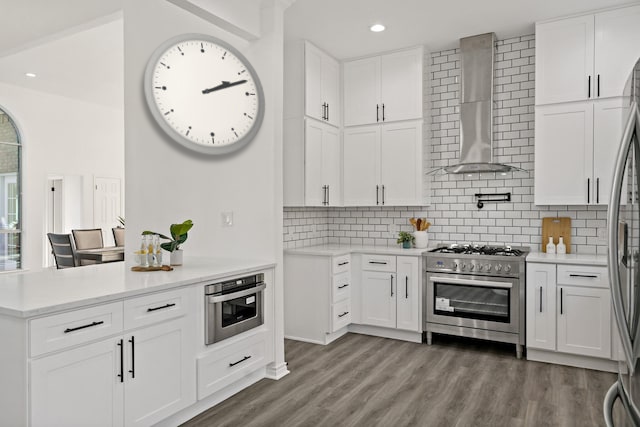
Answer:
{"hour": 2, "minute": 12}
